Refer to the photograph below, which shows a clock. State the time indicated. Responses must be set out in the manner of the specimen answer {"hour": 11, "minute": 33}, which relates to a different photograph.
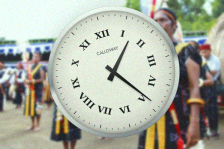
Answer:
{"hour": 1, "minute": 24}
